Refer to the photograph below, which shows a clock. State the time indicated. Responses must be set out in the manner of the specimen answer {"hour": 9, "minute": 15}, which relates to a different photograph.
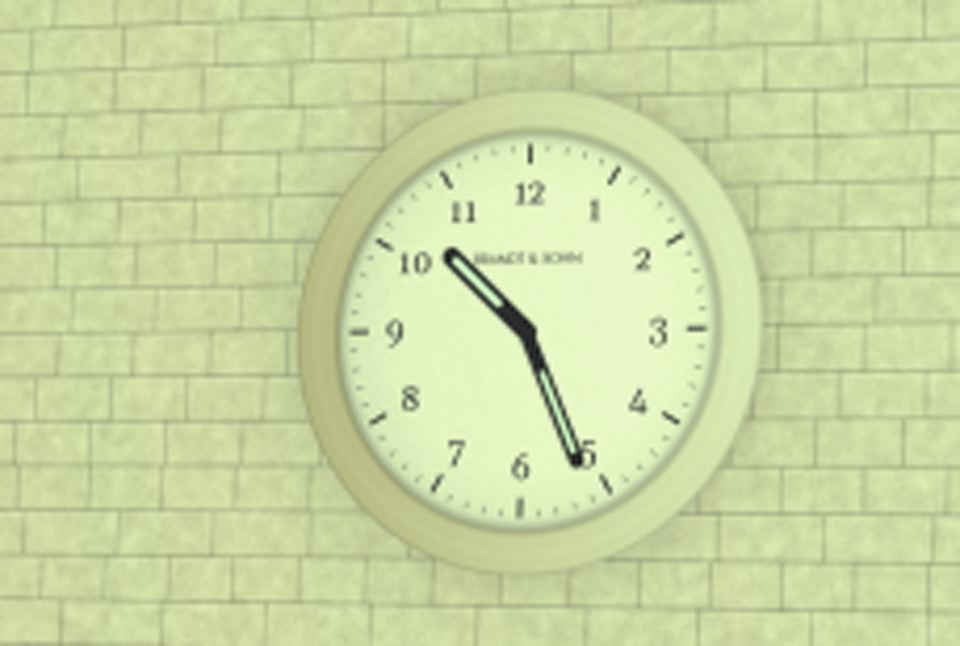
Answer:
{"hour": 10, "minute": 26}
